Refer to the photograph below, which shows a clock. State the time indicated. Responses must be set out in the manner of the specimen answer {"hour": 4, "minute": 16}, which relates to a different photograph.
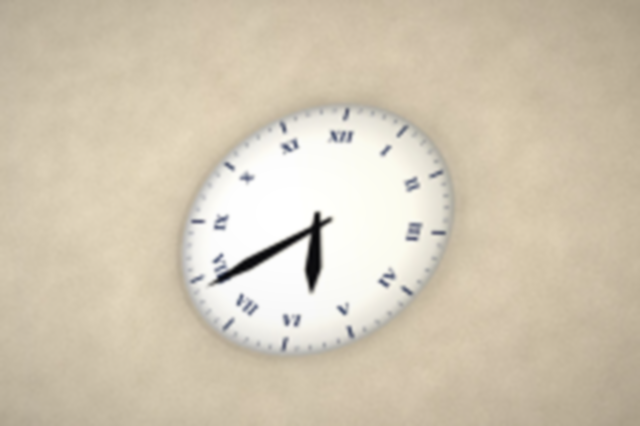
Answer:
{"hour": 5, "minute": 39}
